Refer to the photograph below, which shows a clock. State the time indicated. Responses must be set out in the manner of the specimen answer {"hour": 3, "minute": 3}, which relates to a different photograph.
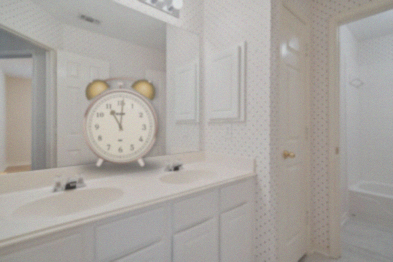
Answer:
{"hour": 11, "minute": 1}
